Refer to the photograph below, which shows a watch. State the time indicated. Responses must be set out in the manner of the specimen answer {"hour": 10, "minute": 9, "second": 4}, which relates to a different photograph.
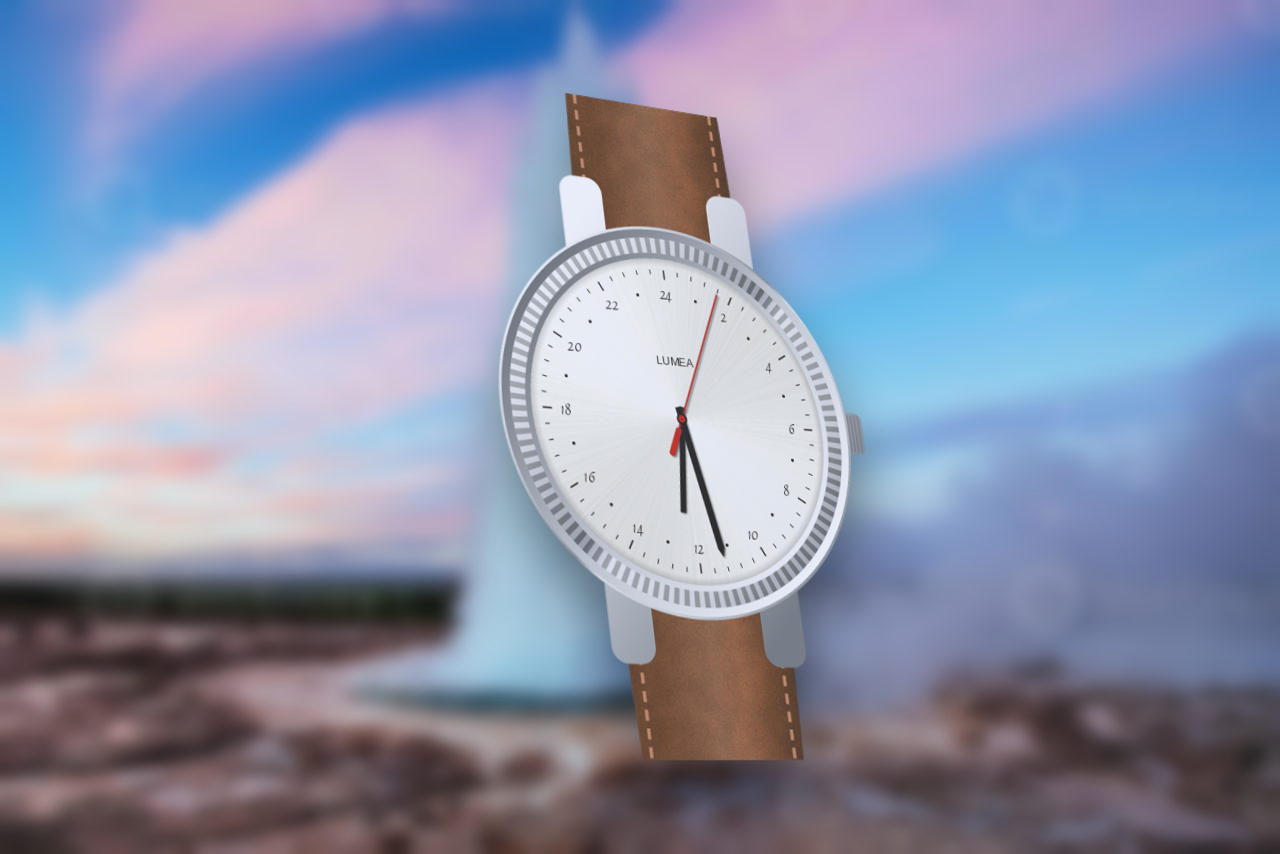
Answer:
{"hour": 12, "minute": 28, "second": 4}
